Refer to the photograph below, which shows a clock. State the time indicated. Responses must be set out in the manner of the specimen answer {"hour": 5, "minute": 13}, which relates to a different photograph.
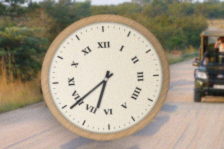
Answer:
{"hour": 6, "minute": 39}
